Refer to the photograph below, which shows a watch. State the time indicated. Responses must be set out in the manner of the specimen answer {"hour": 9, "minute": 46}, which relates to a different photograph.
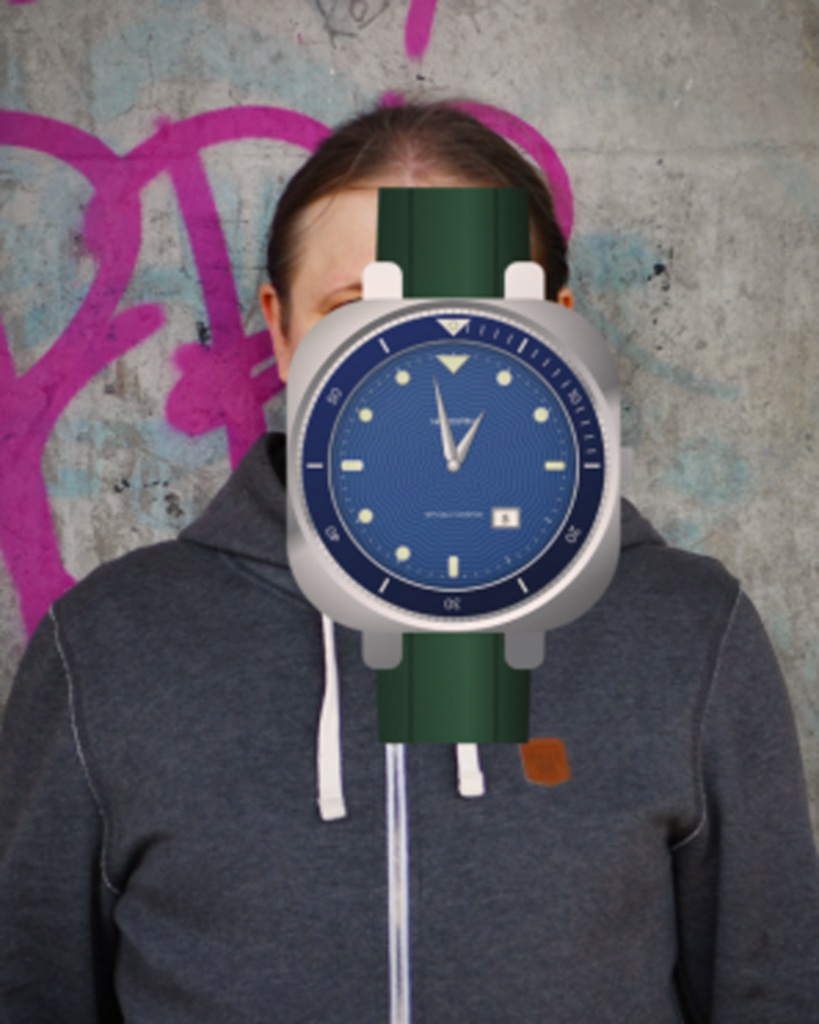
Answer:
{"hour": 12, "minute": 58}
